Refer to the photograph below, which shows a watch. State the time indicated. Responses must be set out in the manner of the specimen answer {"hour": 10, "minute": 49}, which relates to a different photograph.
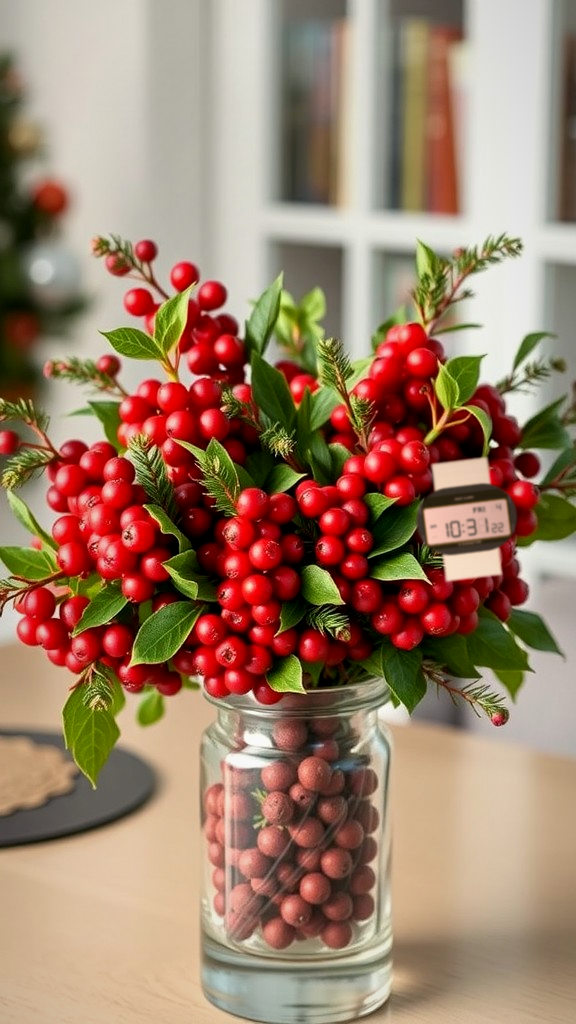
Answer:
{"hour": 10, "minute": 31}
